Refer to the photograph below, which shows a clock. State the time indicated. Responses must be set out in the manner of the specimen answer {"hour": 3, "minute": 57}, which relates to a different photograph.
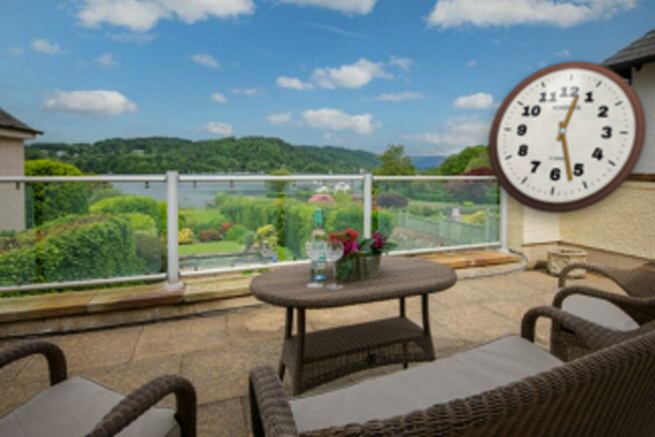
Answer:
{"hour": 12, "minute": 27}
